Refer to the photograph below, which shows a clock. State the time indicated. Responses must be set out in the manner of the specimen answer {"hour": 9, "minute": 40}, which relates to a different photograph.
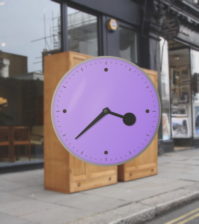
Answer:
{"hour": 3, "minute": 38}
